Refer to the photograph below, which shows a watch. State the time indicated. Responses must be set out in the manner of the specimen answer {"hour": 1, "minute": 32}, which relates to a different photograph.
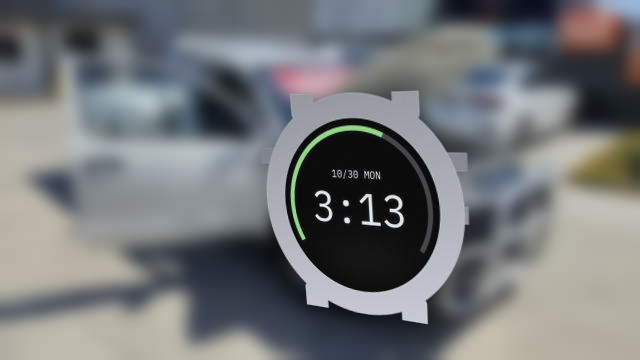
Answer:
{"hour": 3, "minute": 13}
